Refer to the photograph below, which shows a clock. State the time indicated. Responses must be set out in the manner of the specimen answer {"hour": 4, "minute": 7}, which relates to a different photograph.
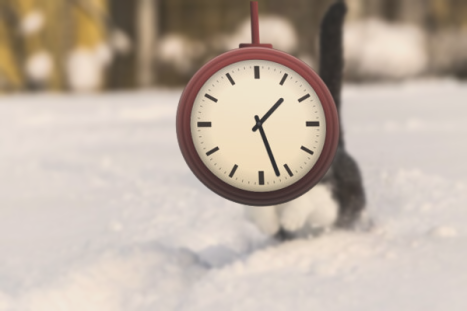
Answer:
{"hour": 1, "minute": 27}
